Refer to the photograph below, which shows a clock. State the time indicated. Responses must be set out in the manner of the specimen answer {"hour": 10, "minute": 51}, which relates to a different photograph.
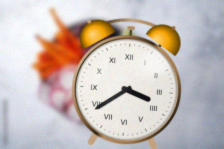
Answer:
{"hour": 3, "minute": 39}
